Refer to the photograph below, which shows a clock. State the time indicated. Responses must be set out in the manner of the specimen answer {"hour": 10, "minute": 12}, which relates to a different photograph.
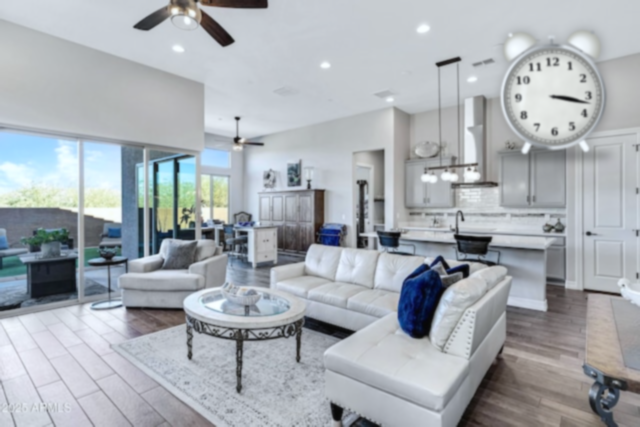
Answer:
{"hour": 3, "minute": 17}
